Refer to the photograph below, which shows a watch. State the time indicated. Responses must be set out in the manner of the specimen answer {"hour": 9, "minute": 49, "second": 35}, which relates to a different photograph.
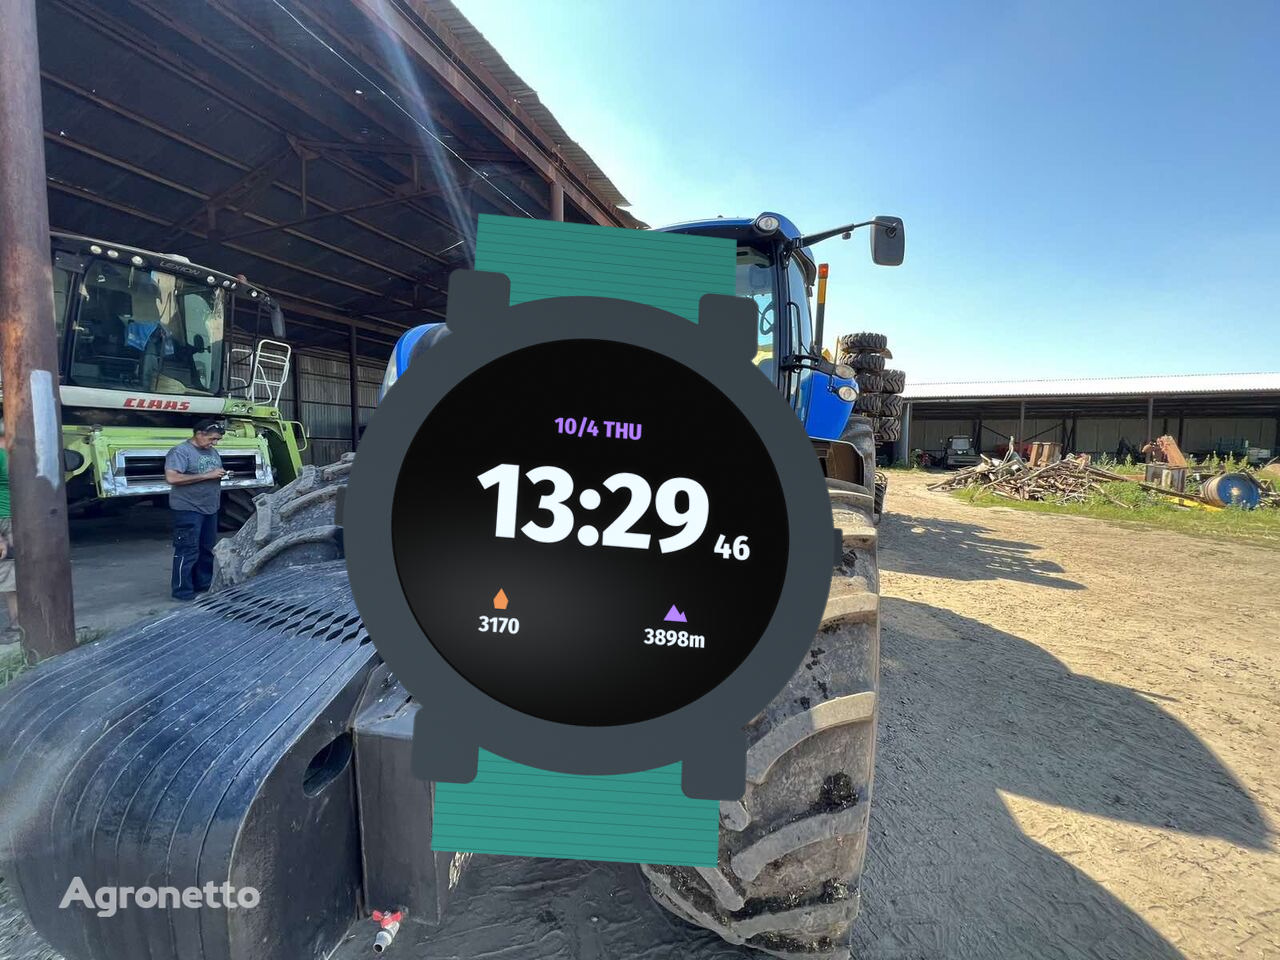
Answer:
{"hour": 13, "minute": 29, "second": 46}
